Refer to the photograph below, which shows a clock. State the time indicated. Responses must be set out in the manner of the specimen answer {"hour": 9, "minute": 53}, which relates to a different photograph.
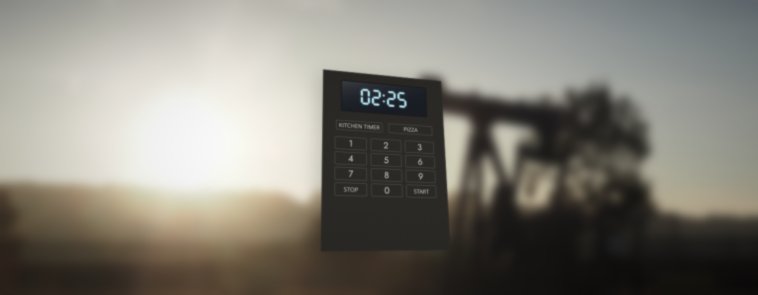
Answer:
{"hour": 2, "minute": 25}
